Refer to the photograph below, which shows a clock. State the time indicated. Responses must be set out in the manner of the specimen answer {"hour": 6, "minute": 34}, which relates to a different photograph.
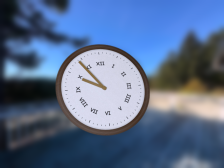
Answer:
{"hour": 9, "minute": 54}
